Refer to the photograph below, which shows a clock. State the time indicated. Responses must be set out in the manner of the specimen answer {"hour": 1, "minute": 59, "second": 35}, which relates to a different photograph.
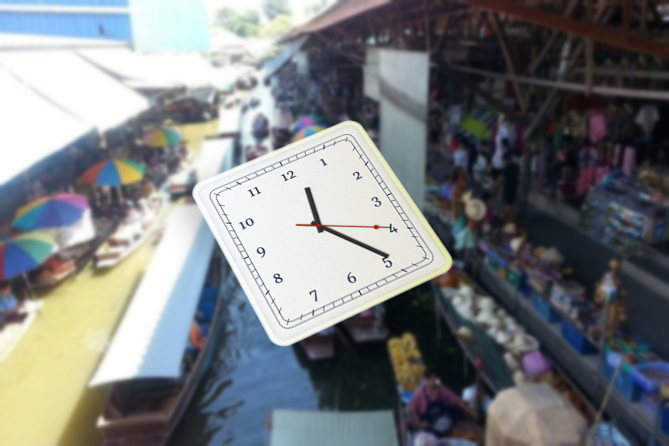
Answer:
{"hour": 12, "minute": 24, "second": 20}
